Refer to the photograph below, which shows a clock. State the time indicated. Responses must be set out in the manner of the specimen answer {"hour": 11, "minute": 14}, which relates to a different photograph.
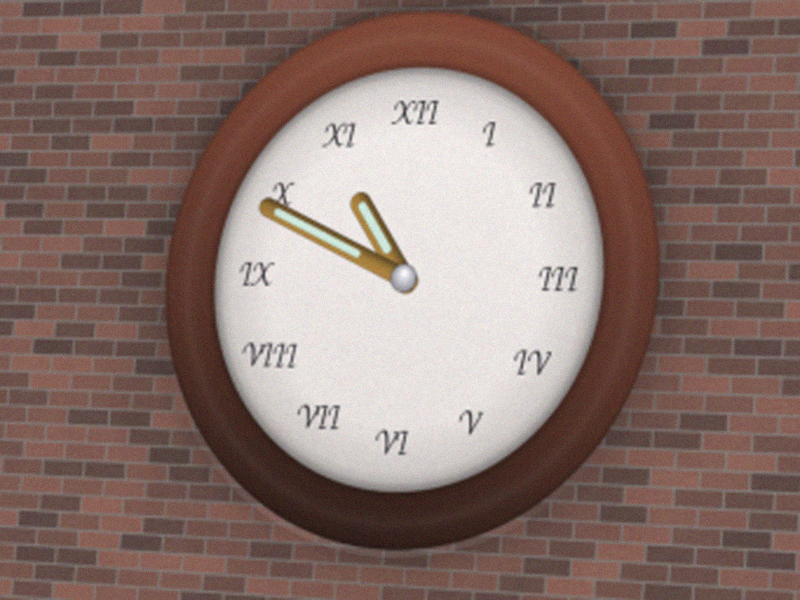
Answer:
{"hour": 10, "minute": 49}
